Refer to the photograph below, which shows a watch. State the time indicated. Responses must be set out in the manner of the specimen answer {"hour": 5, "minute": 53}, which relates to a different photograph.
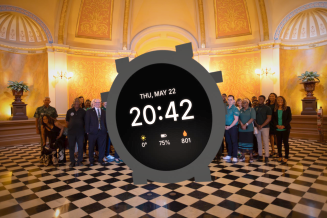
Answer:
{"hour": 20, "minute": 42}
